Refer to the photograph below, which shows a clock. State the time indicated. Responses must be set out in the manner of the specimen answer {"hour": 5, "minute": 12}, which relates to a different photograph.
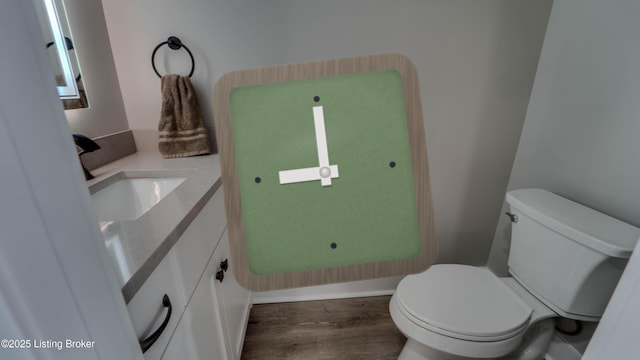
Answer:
{"hour": 9, "minute": 0}
